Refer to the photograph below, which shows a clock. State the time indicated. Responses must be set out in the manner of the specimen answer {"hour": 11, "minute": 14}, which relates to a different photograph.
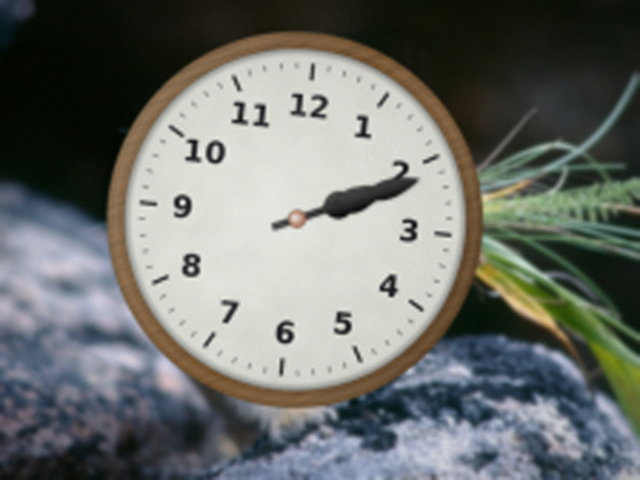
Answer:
{"hour": 2, "minute": 11}
